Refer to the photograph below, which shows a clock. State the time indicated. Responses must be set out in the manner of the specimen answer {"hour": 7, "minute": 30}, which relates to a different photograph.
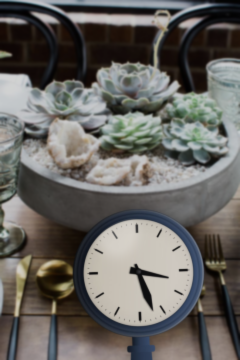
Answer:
{"hour": 3, "minute": 27}
